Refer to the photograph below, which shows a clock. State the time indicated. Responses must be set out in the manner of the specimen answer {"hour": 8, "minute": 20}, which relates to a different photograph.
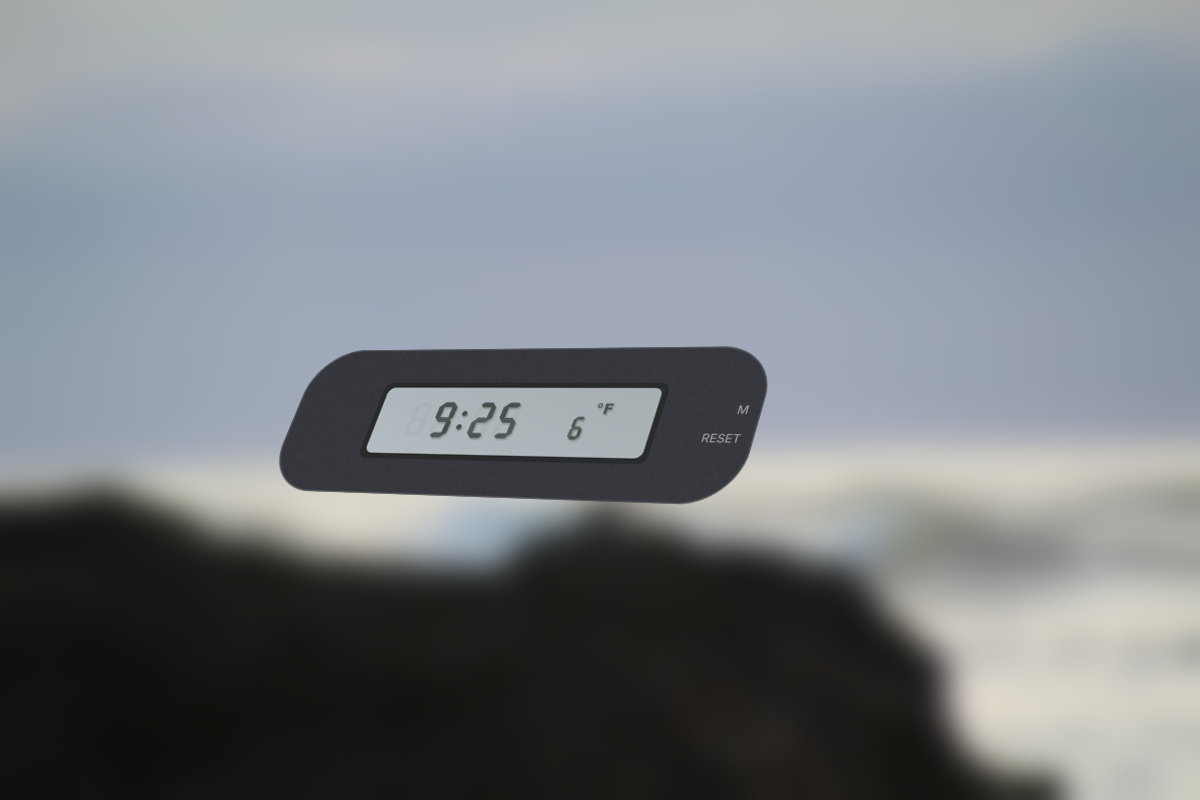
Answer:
{"hour": 9, "minute": 25}
